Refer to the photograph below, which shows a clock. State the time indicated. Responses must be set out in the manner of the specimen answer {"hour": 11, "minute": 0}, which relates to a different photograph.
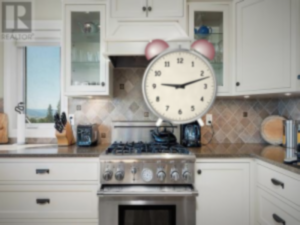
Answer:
{"hour": 9, "minute": 12}
